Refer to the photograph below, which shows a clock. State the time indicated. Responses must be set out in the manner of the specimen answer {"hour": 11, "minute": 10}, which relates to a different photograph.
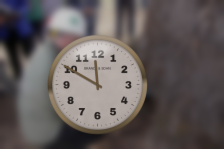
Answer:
{"hour": 11, "minute": 50}
